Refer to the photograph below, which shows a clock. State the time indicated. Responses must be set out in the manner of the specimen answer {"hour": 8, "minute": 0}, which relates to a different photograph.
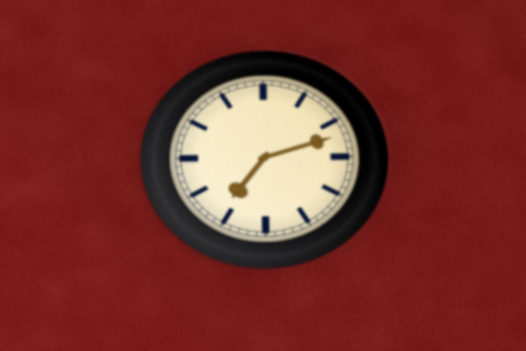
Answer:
{"hour": 7, "minute": 12}
